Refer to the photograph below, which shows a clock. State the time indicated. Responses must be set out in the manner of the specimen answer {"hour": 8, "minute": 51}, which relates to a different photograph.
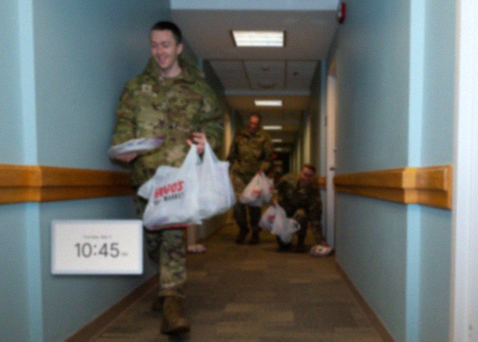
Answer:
{"hour": 10, "minute": 45}
